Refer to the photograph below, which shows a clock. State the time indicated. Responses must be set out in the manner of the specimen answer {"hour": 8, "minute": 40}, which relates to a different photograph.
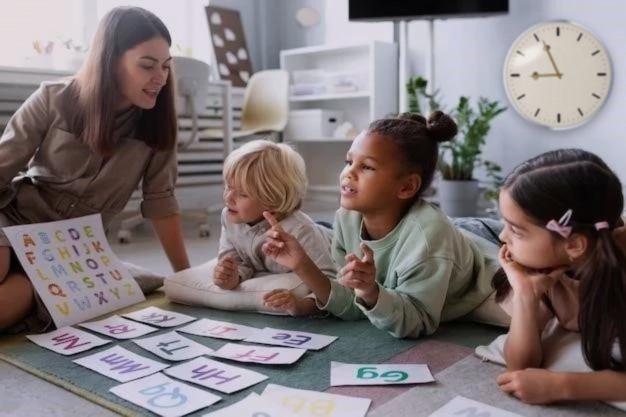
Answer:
{"hour": 8, "minute": 56}
